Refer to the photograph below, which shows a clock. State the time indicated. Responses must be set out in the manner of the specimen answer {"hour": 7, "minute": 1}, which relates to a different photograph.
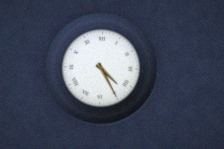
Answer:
{"hour": 4, "minute": 25}
